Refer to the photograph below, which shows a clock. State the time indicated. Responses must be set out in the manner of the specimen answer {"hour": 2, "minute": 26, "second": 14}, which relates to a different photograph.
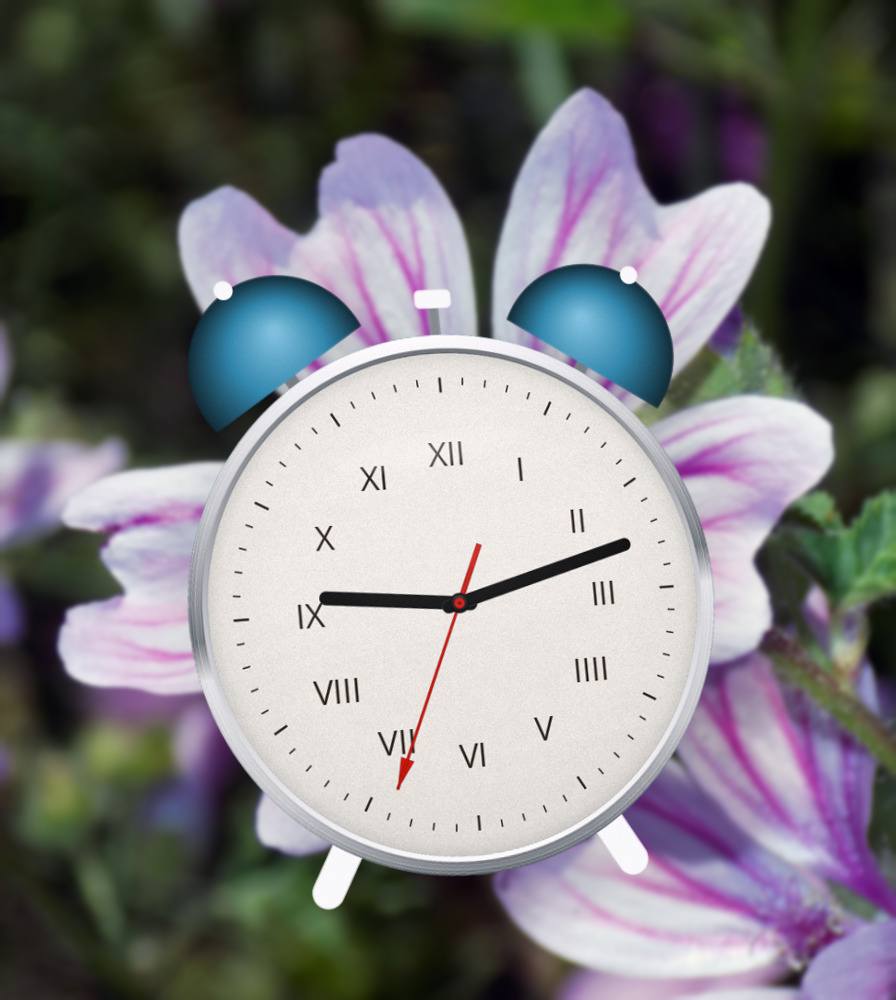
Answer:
{"hour": 9, "minute": 12, "second": 34}
